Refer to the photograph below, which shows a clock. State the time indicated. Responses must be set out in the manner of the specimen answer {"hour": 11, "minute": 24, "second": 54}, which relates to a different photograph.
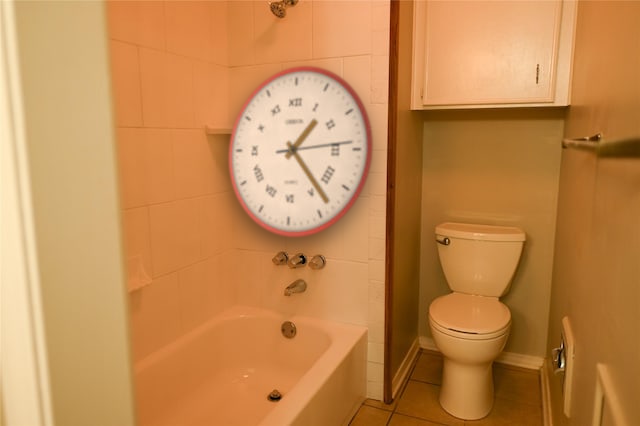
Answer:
{"hour": 1, "minute": 23, "second": 14}
